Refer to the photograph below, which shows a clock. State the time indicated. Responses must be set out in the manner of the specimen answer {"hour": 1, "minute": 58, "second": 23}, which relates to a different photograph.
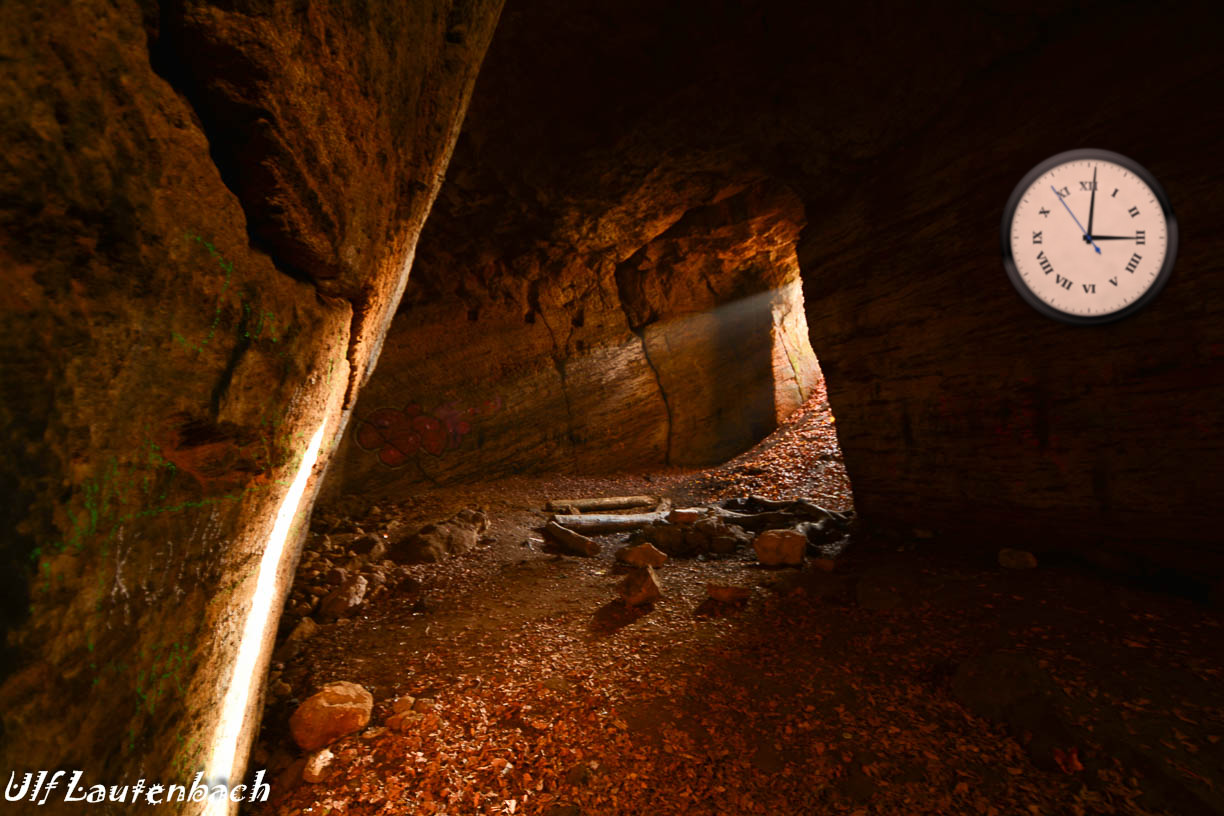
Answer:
{"hour": 3, "minute": 0, "second": 54}
